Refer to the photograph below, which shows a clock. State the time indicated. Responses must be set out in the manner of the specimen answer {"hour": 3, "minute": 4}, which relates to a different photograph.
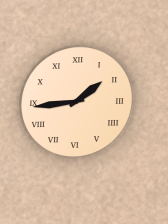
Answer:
{"hour": 1, "minute": 44}
